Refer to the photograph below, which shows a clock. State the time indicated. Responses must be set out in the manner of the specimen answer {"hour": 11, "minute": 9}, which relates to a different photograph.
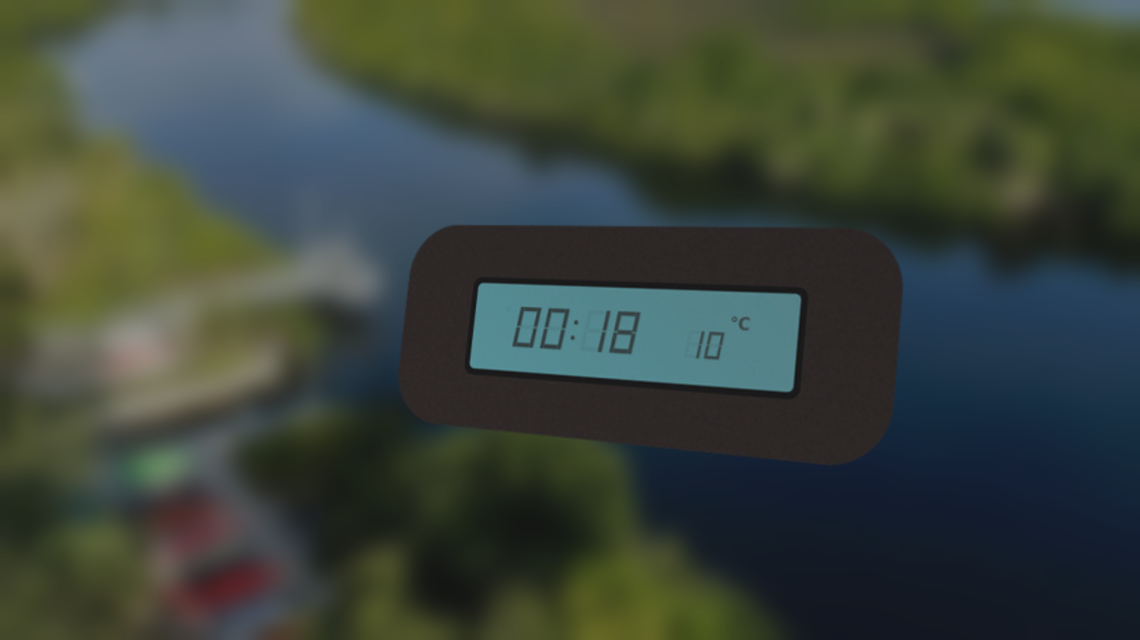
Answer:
{"hour": 0, "minute": 18}
